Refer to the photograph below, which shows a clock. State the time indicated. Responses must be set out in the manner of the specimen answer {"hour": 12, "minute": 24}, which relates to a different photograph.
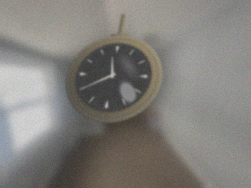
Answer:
{"hour": 11, "minute": 40}
